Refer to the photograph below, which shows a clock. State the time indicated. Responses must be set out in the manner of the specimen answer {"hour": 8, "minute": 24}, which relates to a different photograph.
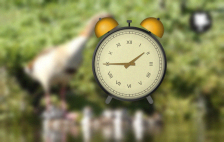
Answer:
{"hour": 1, "minute": 45}
